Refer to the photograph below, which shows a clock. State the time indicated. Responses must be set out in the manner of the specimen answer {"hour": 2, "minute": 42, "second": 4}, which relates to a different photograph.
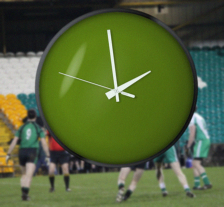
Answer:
{"hour": 1, "minute": 58, "second": 48}
